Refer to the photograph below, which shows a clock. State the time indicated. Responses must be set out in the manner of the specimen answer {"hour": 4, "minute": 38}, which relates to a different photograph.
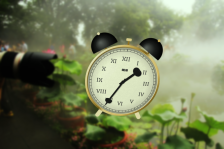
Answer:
{"hour": 1, "minute": 35}
